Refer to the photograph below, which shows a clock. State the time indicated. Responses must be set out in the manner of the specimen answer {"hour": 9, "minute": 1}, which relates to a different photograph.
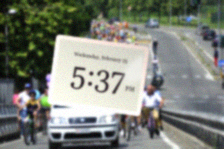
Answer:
{"hour": 5, "minute": 37}
